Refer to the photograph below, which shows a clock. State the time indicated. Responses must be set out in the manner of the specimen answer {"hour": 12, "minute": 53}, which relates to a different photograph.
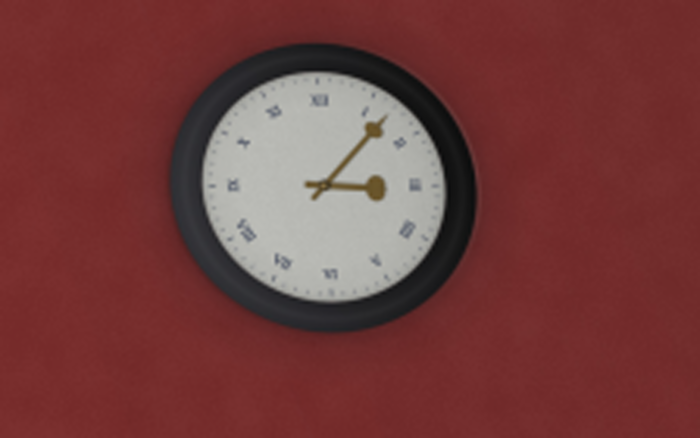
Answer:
{"hour": 3, "minute": 7}
